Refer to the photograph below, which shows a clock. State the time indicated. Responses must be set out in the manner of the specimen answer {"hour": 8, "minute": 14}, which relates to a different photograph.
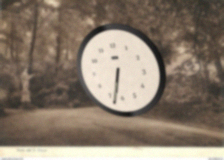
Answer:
{"hour": 6, "minute": 33}
